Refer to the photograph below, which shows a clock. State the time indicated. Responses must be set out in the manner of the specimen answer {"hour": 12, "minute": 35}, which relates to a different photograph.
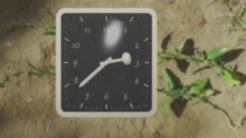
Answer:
{"hour": 2, "minute": 38}
